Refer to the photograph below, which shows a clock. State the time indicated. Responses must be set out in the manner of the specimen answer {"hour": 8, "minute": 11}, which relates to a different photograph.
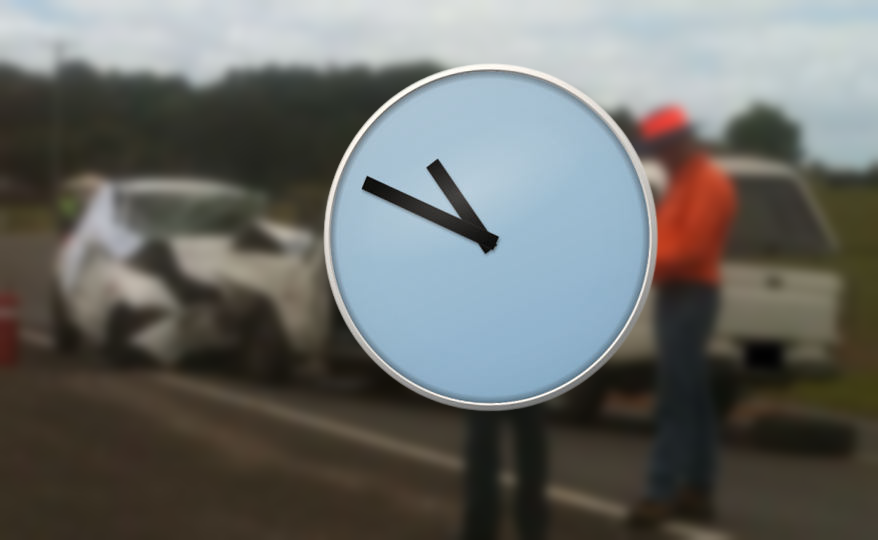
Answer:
{"hour": 10, "minute": 49}
